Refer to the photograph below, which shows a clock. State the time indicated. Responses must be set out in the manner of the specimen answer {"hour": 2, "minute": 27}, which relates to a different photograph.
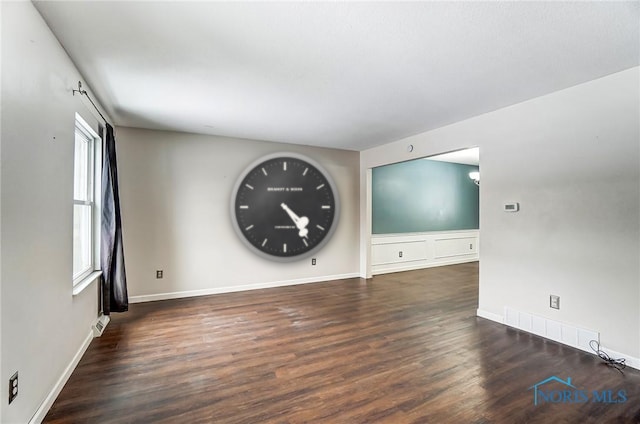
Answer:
{"hour": 4, "minute": 24}
